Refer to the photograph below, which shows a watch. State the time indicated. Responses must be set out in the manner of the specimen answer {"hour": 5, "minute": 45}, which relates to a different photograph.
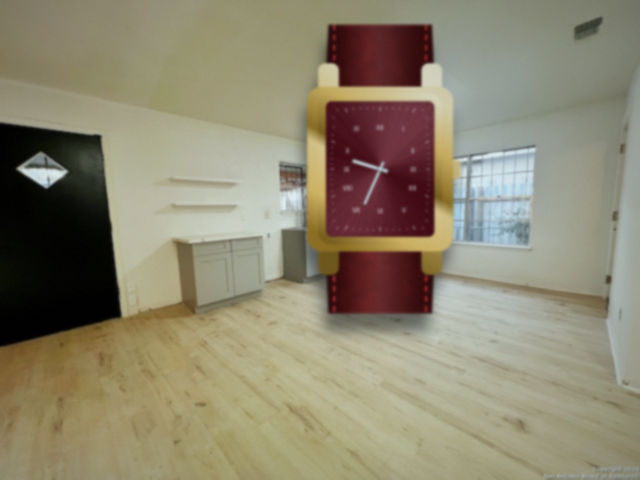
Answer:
{"hour": 9, "minute": 34}
